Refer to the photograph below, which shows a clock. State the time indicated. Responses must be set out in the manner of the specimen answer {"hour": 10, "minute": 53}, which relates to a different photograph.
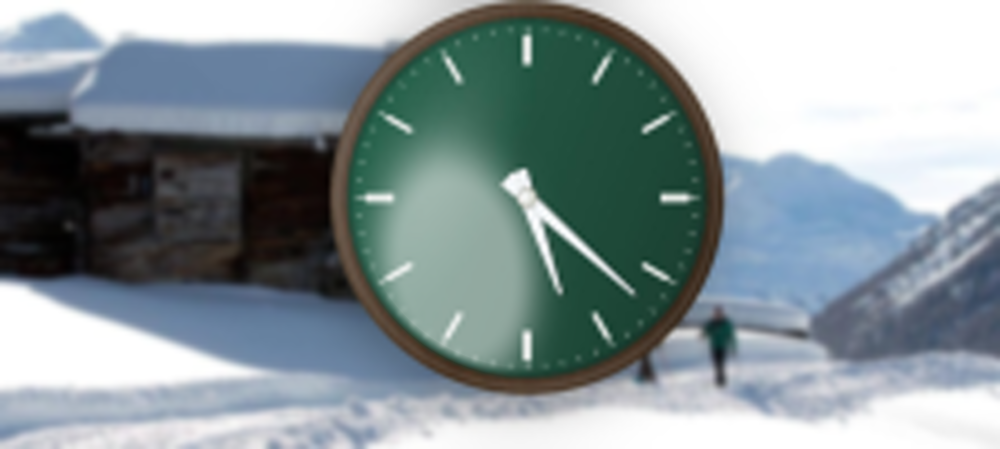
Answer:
{"hour": 5, "minute": 22}
